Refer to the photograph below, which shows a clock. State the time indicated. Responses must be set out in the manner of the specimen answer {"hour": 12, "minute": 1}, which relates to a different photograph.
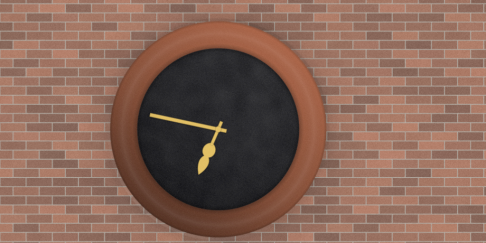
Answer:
{"hour": 6, "minute": 47}
